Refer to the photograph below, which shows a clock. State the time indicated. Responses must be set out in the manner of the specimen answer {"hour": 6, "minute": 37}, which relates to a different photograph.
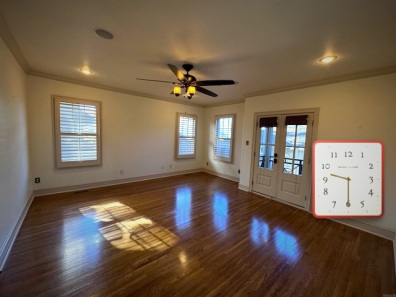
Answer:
{"hour": 9, "minute": 30}
